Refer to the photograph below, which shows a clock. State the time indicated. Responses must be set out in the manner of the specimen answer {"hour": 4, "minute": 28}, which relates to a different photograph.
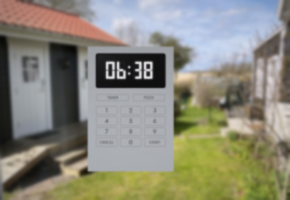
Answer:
{"hour": 6, "minute": 38}
